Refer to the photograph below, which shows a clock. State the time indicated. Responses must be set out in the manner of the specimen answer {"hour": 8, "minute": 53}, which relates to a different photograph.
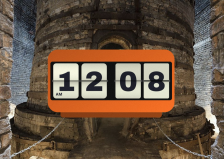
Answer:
{"hour": 12, "minute": 8}
